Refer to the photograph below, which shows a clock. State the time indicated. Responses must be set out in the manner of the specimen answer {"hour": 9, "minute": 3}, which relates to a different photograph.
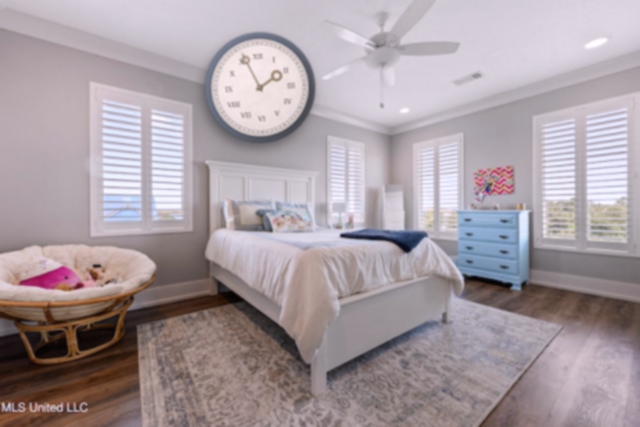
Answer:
{"hour": 1, "minute": 56}
